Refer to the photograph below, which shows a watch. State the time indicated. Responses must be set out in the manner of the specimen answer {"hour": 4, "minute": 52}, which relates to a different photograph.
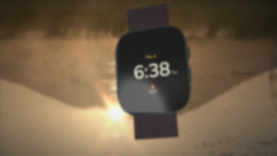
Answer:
{"hour": 6, "minute": 38}
